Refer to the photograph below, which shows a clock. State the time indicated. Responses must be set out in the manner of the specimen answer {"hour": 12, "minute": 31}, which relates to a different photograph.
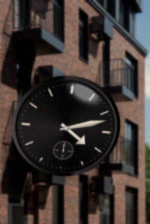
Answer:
{"hour": 4, "minute": 12}
